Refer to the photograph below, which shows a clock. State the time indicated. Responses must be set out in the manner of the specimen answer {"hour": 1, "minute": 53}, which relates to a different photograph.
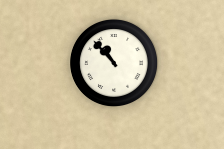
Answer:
{"hour": 10, "minute": 53}
